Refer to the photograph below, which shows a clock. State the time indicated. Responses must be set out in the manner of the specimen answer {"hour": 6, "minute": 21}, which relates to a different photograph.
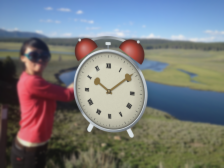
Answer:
{"hour": 10, "minute": 9}
